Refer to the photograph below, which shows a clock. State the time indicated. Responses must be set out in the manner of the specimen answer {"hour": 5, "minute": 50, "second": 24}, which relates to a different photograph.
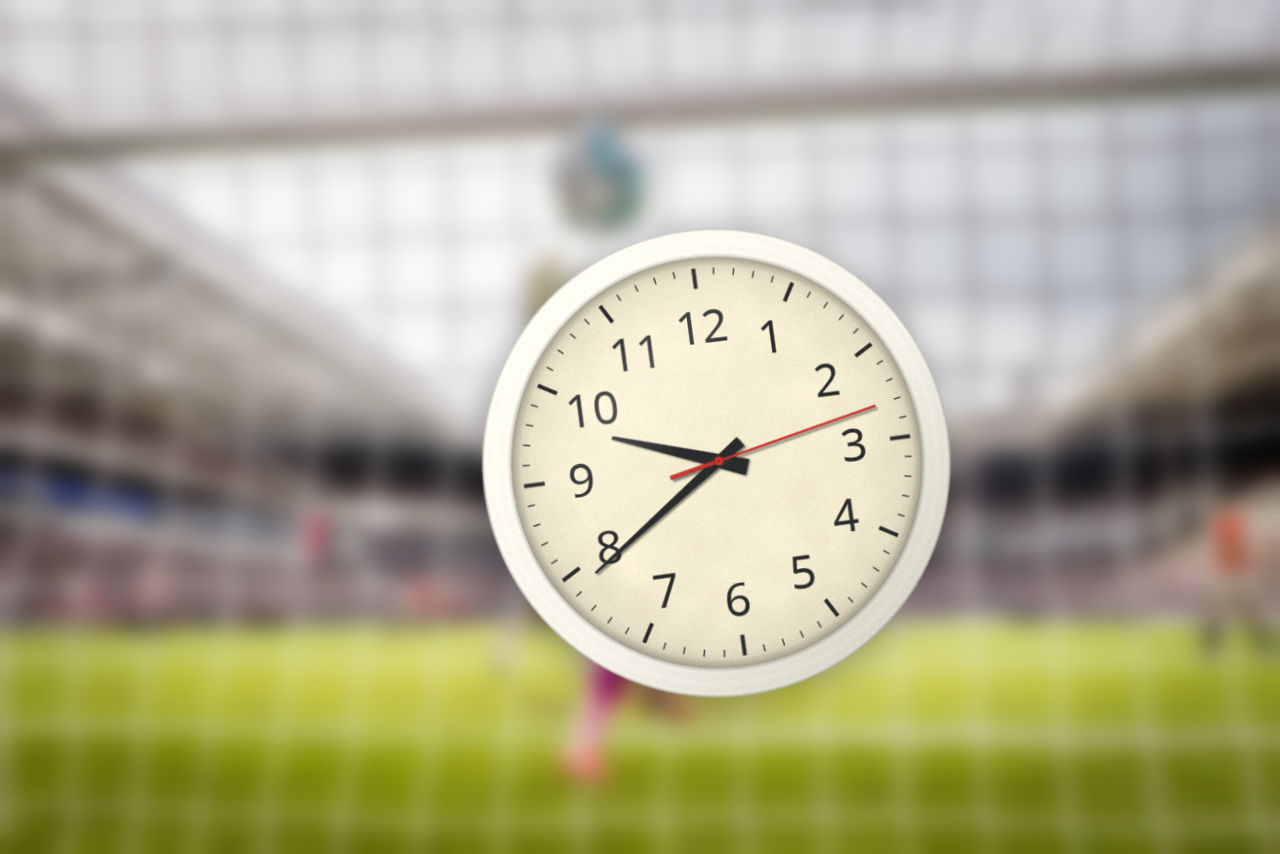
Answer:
{"hour": 9, "minute": 39, "second": 13}
